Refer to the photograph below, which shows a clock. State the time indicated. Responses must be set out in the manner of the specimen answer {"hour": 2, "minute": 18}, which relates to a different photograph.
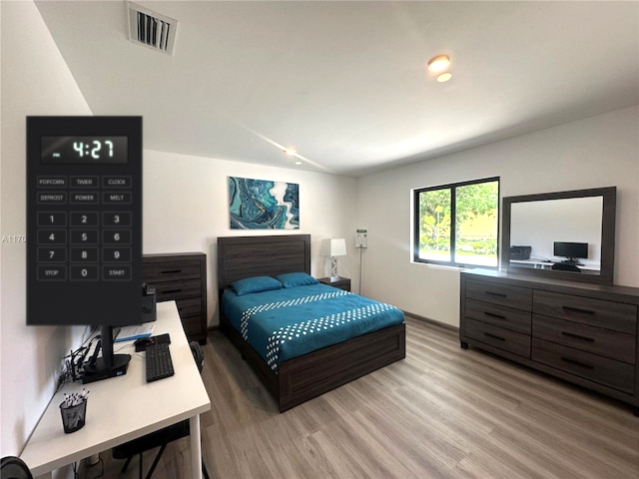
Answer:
{"hour": 4, "minute": 27}
